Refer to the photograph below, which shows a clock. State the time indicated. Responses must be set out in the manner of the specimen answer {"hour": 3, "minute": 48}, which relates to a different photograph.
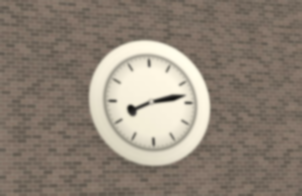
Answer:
{"hour": 8, "minute": 13}
